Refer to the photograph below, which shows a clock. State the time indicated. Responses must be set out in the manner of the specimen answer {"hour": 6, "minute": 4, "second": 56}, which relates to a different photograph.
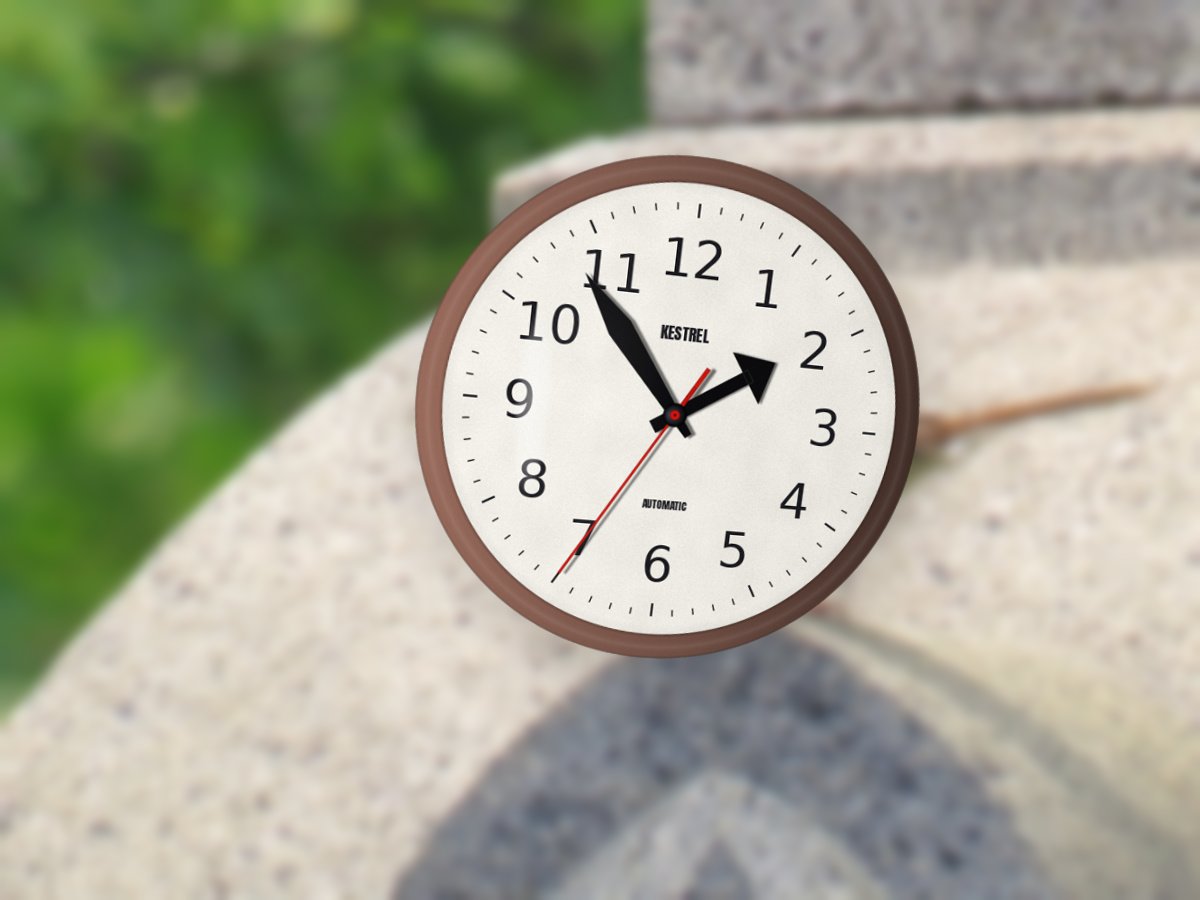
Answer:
{"hour": 1, "minute": 53, "second": 35}
